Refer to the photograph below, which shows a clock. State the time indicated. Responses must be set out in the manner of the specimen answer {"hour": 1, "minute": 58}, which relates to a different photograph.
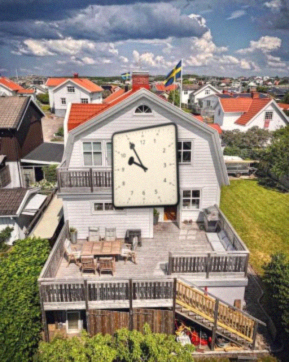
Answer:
{"hour": 9, "minute": 55}
